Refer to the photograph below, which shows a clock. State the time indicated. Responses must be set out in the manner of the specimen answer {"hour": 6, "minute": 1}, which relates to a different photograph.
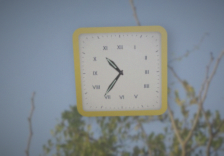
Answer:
{"hour": 10, "minute": 36}
